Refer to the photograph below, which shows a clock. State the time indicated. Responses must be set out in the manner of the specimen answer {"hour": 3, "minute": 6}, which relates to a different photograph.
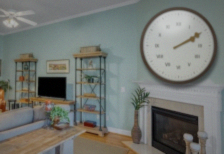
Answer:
{"hour": 2, "minute": 10}
